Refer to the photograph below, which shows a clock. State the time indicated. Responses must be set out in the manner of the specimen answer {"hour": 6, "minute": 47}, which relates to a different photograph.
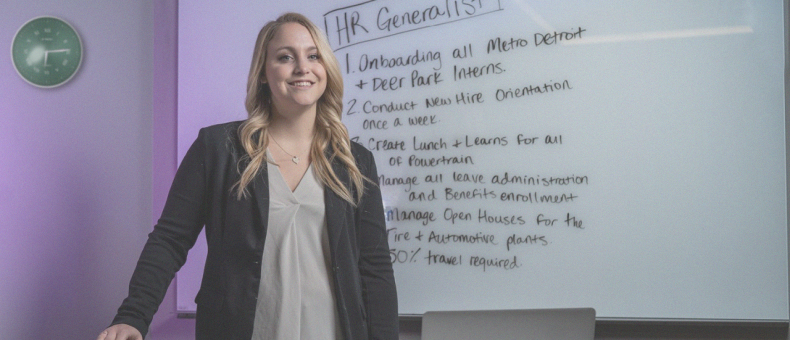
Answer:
{"hour": 6, "minute": 14}
